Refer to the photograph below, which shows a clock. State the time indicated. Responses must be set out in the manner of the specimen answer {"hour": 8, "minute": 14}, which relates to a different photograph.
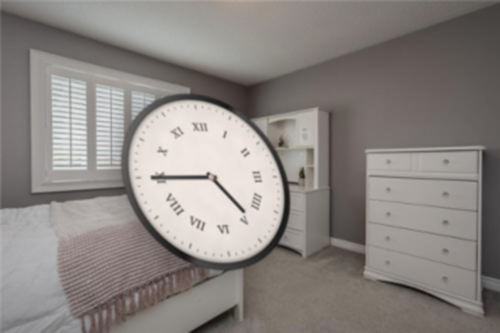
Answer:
{"hour": 4, "minute": 45}
